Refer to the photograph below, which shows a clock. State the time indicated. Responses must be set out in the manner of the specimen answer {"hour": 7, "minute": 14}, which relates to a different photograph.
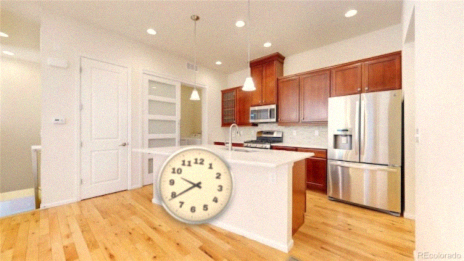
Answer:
{"hour": 9, "minute": 39}
